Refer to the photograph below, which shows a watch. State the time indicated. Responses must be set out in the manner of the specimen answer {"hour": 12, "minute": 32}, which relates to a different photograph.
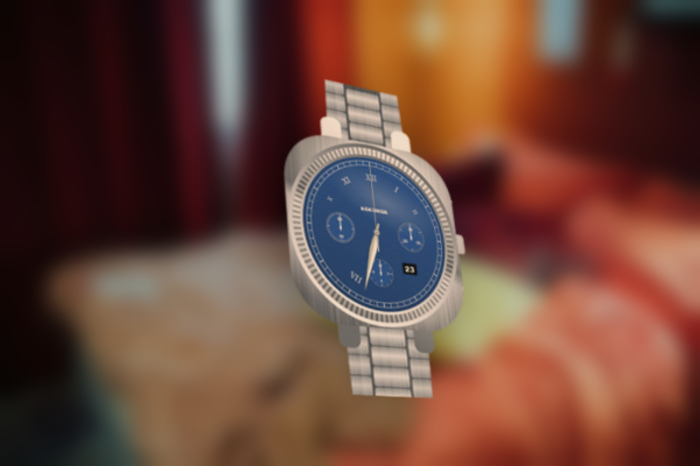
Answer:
{"hour": 6, "minute": 33}
